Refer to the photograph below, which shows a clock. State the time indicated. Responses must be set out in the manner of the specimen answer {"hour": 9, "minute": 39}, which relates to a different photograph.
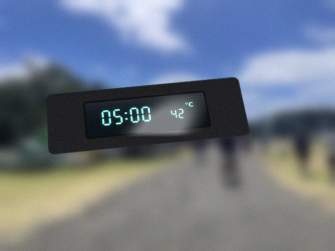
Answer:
{"hour": 5, "minute": 0}
